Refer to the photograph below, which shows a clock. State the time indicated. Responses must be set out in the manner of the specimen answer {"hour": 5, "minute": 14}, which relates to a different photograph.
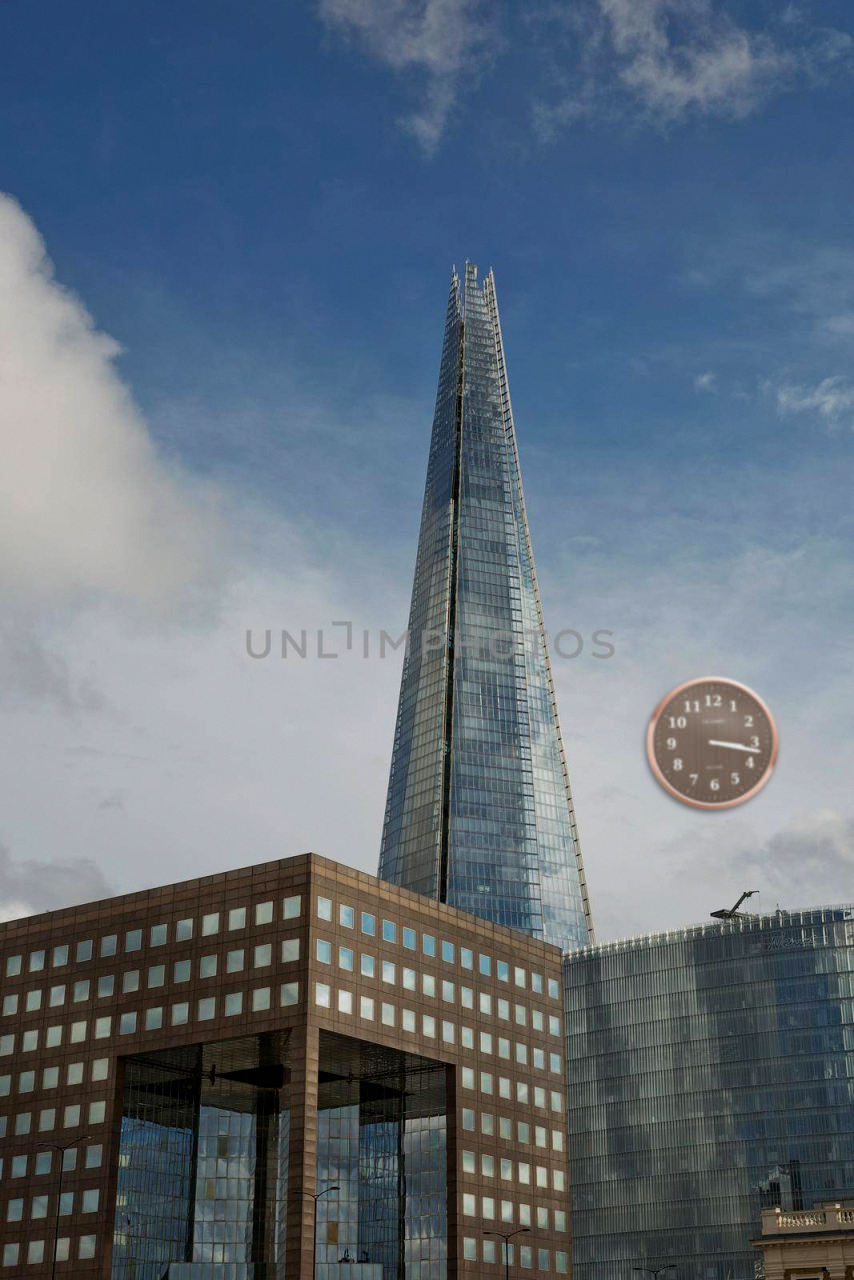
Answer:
{"hour": 3, "minute": 17}
